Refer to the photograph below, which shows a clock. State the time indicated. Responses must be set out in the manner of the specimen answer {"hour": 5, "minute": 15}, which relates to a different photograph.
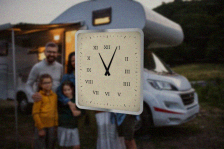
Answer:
{"hour": 11, "minute": 4}
